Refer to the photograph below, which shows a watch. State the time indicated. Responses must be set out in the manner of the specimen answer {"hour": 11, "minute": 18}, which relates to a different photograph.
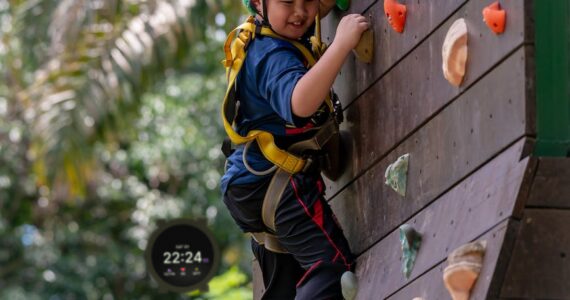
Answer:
{"hour": 22, "minute": 24}
